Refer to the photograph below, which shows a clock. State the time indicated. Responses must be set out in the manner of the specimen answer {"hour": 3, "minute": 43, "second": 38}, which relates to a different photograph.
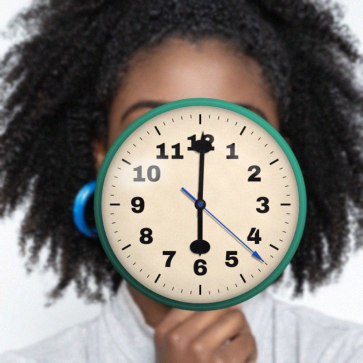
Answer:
{"hour": 6, "minute": 0, "second": 22}
